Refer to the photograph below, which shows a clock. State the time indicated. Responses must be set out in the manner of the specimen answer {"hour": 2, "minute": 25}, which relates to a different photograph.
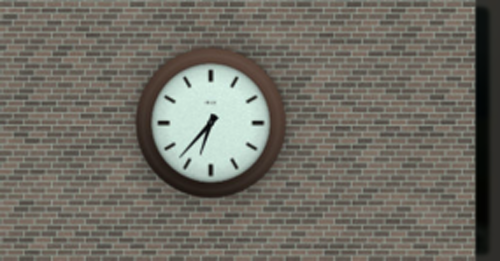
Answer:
{"hour": 6, "minute": 37}
